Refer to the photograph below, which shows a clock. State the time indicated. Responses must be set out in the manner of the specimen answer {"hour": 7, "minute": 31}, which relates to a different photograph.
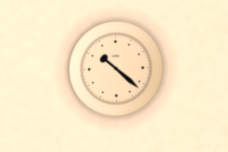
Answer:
{"hour": 10, "minute": 22}
